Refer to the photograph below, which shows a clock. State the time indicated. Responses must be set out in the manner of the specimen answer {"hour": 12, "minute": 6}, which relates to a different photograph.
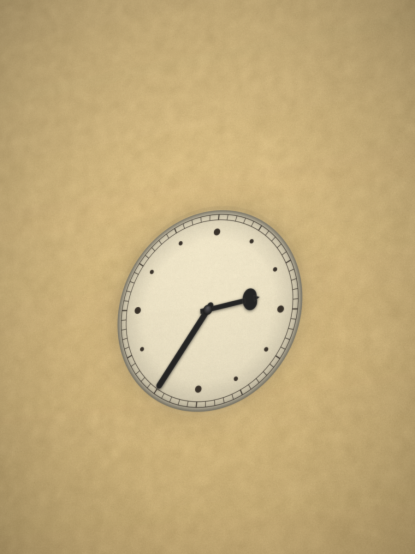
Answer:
{"hour": 2, "minute": 35}
